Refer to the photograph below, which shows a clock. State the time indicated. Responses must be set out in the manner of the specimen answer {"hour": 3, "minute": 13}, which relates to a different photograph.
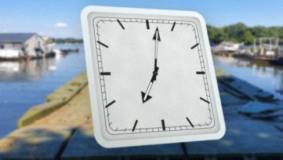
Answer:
{"hour": 7, "minute": 2}
